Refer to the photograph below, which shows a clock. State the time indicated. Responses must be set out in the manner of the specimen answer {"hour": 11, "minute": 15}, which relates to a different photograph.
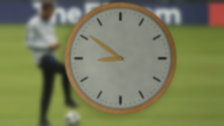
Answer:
{"hour": 8, "minute": 51}
